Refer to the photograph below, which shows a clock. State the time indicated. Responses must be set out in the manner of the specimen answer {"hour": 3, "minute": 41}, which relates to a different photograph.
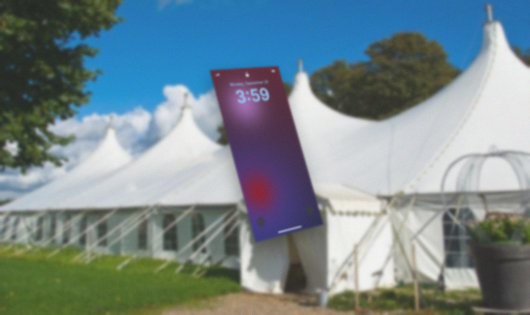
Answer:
{"hour": 3, "minute": 59}
